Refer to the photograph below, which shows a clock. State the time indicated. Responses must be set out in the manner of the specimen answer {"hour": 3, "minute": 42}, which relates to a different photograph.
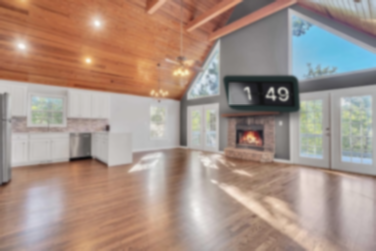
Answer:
{"hour": 1, "minute": 49}
